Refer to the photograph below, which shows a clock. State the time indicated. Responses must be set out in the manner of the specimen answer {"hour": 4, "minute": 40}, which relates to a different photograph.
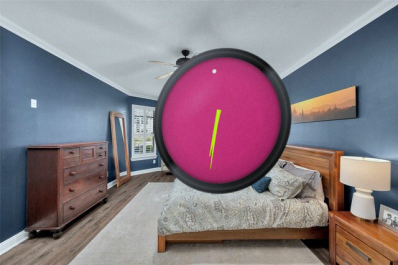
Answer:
{"hour": 6, "minute": 32}
